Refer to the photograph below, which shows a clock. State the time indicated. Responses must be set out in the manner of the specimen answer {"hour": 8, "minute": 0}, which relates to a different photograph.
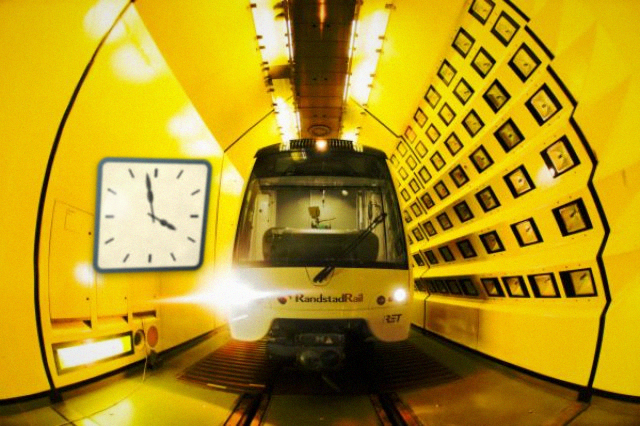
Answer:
{"hour": 3, "minute": 58}
